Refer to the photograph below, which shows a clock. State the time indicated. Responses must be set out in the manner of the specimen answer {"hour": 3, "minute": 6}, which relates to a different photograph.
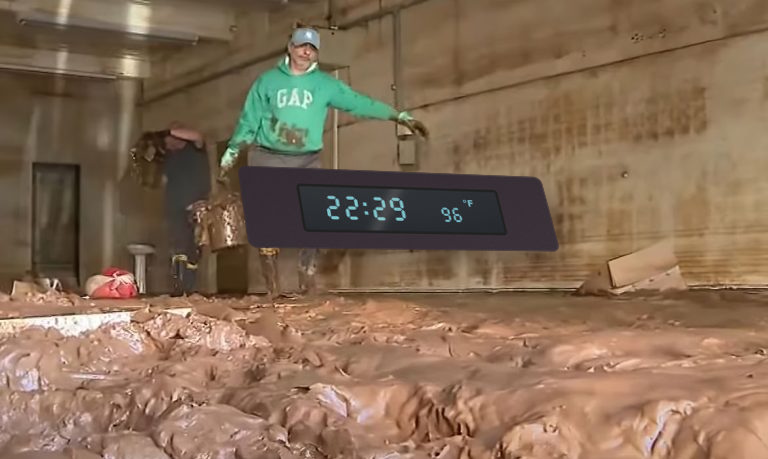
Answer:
{"hour": 22, "minute": 29}
